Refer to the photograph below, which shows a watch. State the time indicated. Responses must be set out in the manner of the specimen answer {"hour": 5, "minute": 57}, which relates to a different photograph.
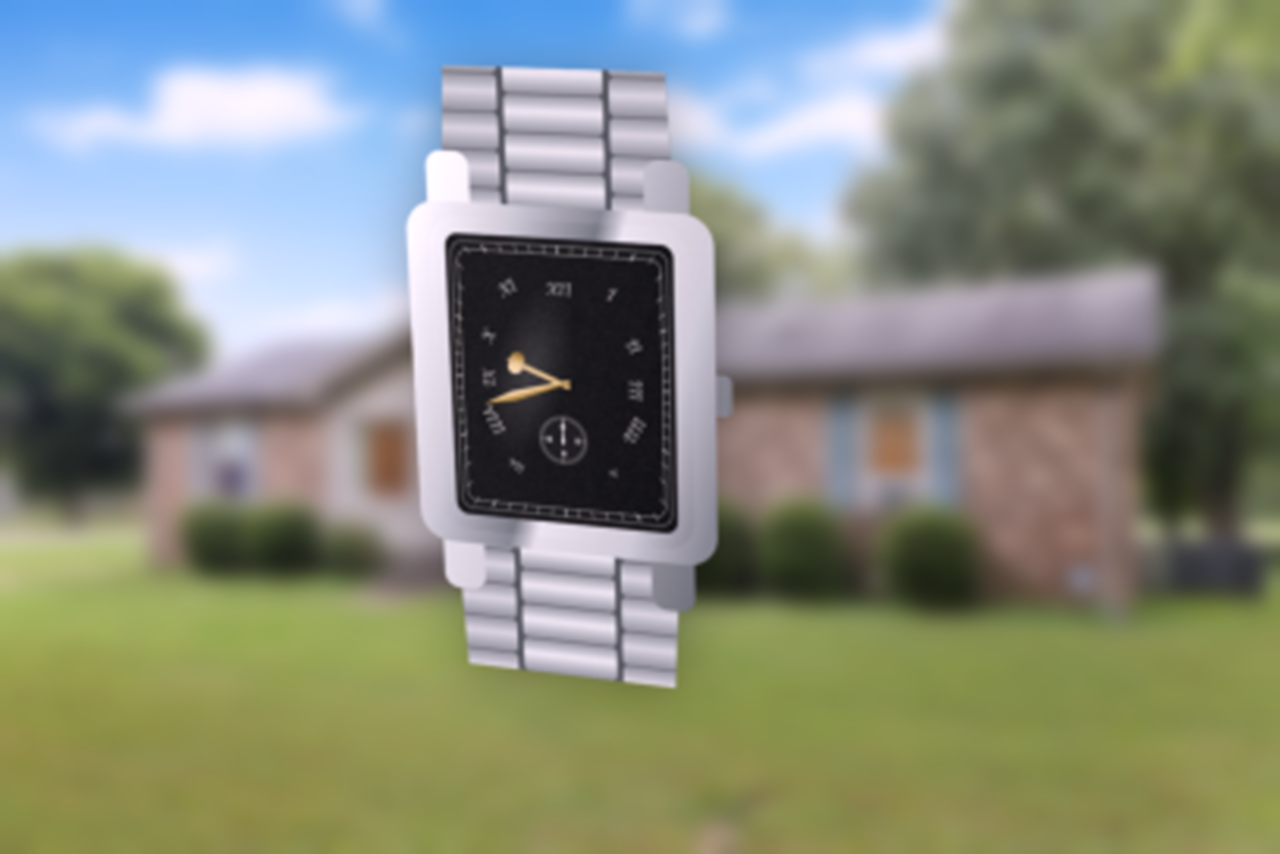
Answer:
{"hour": 9, "minute": 42}
